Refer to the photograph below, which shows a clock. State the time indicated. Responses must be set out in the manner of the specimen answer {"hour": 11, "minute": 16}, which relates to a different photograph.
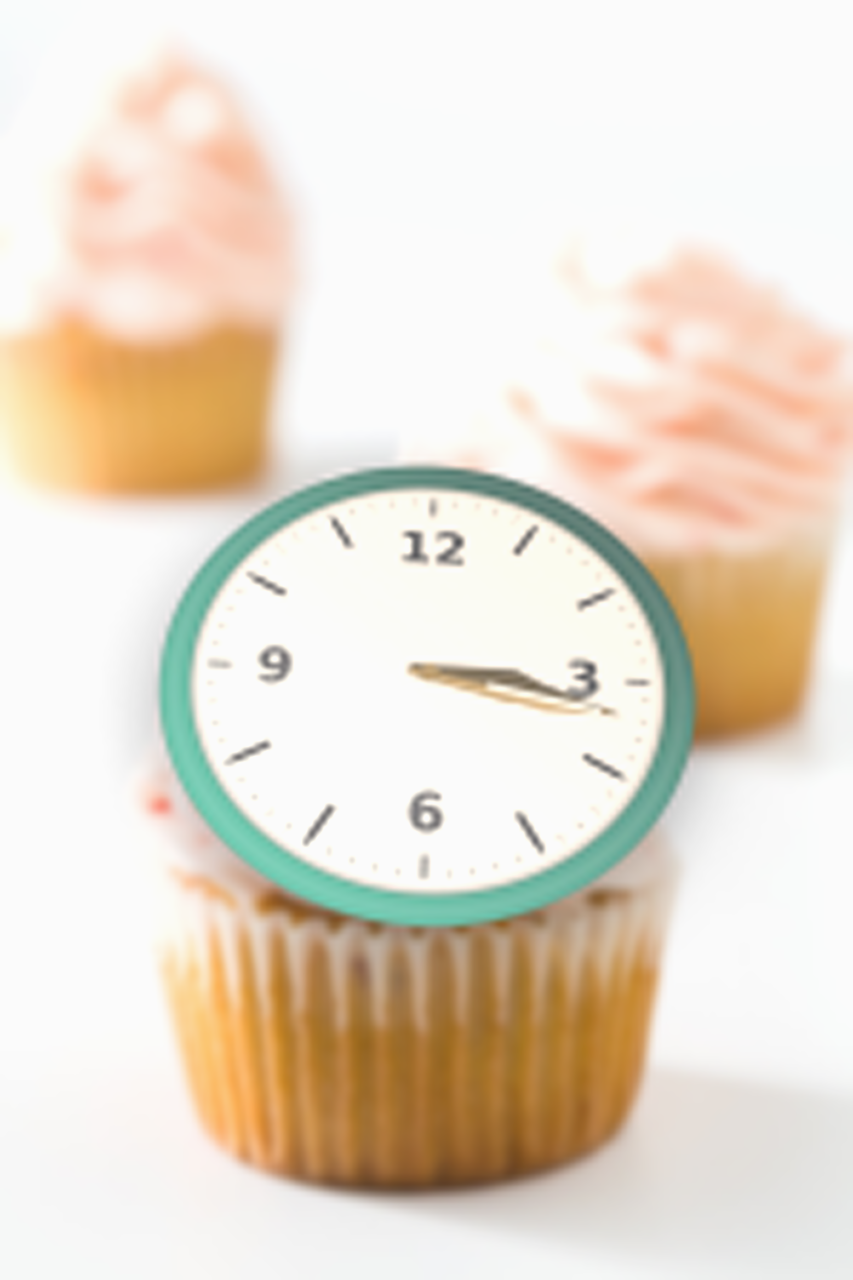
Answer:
{"hour": 3, "minute": 17}
